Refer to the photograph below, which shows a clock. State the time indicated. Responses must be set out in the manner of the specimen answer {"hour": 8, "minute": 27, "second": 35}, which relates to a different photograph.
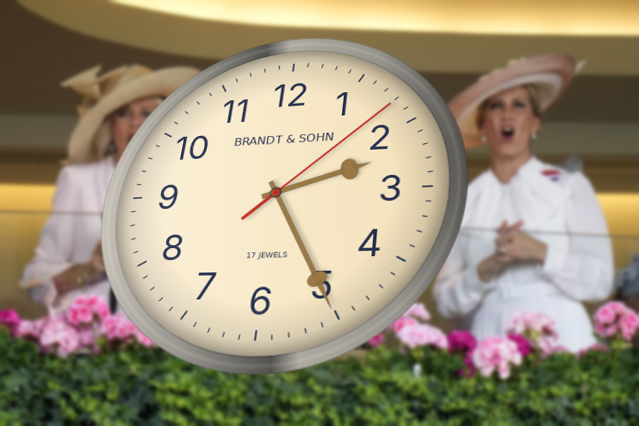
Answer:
{"hour": 2, "minute": 25, "second": 8}
